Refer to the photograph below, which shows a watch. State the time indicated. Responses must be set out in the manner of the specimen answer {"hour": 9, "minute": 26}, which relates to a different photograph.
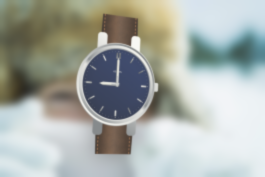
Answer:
{"hour": 9, "minute": 0}
